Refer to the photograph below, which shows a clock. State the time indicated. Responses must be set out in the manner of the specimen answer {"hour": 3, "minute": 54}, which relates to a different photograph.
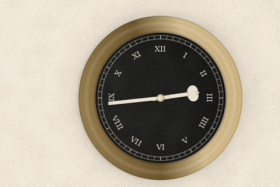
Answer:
{"hour": 2, "minute": 44}
